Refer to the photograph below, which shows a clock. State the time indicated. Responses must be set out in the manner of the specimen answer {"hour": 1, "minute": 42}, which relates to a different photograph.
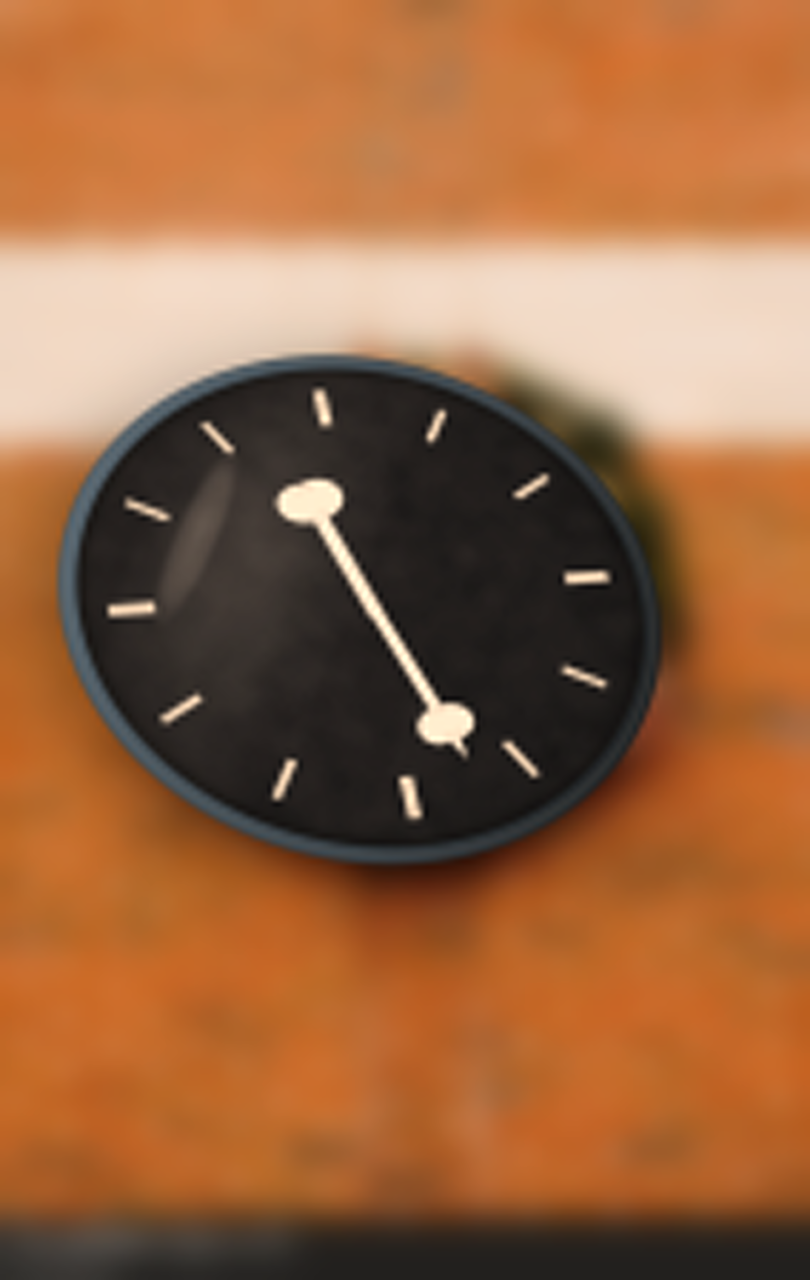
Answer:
{"hour": 11, "minute": 27}
